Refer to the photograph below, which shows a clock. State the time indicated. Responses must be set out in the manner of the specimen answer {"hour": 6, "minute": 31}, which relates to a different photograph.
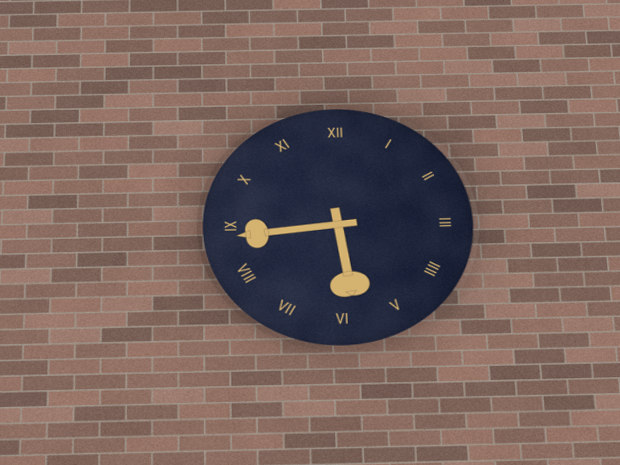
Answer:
{"hour": 5, "minute": 44}
